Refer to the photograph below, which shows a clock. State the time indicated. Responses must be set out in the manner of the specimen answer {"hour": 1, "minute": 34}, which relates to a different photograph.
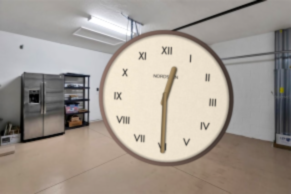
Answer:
{"hour": 12, "minute": 30}
